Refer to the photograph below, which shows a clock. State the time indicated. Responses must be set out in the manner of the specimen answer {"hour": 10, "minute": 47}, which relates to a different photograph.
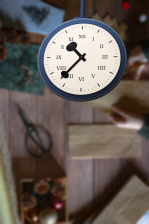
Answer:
{"hour": 10, "minute": 37}
